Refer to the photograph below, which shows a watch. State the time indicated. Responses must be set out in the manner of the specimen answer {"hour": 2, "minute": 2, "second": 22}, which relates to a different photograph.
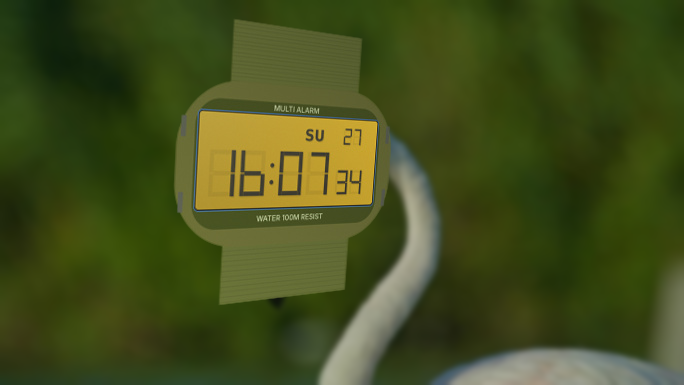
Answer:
{"hour": 16, "minute": 7, "second": 34}
